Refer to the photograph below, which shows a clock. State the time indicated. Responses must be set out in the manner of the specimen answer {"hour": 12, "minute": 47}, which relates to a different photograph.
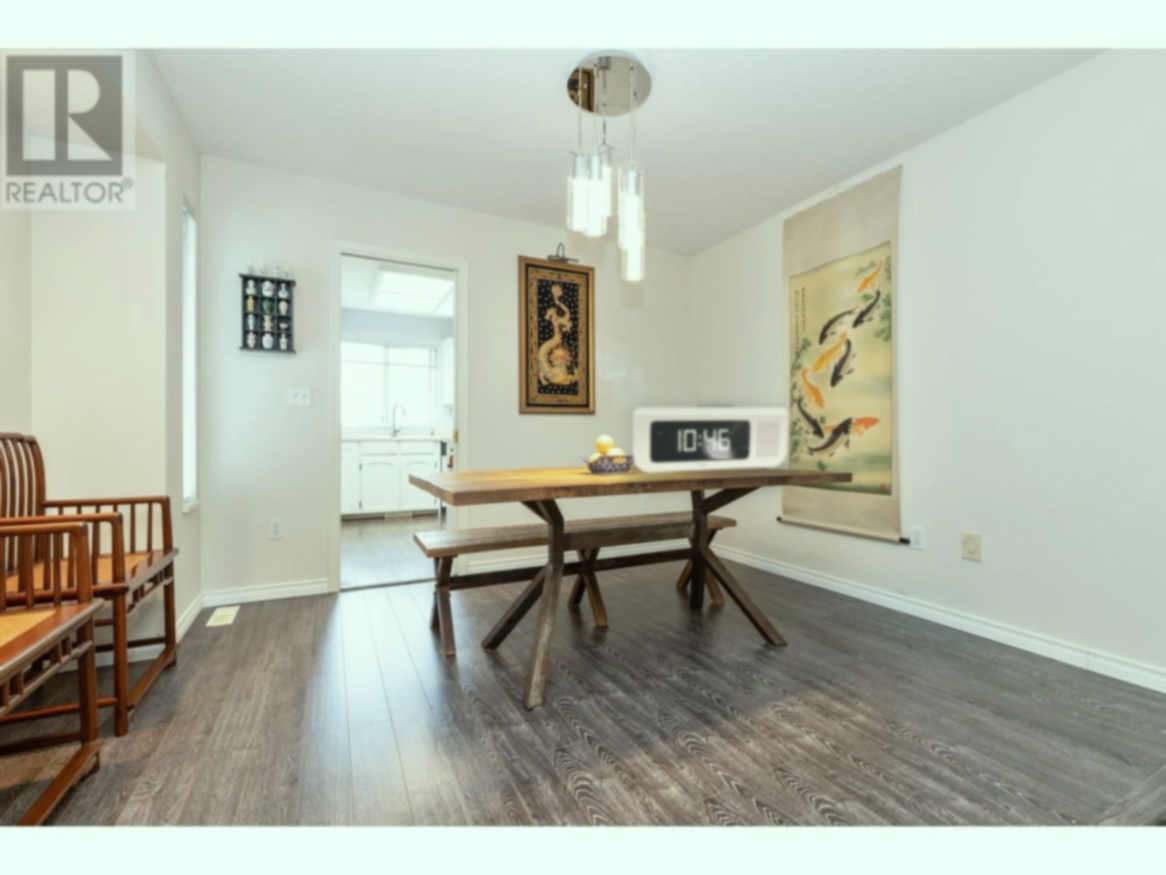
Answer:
{"hour": 10, "minute": 46}
